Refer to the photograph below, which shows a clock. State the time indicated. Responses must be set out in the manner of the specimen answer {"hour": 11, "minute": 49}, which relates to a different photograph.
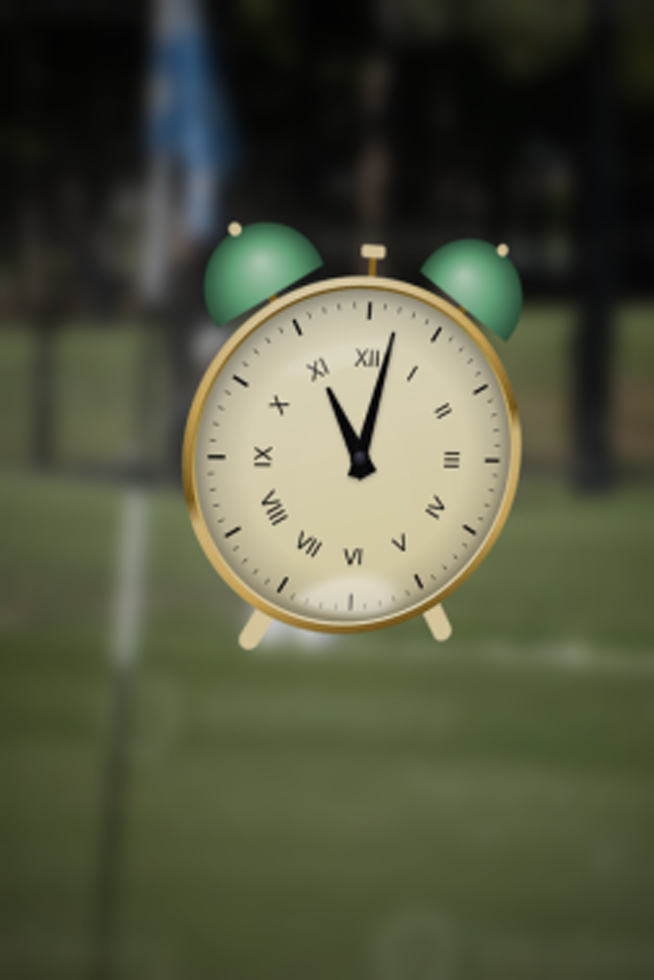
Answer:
{"hour": 11, "minute": 2}
